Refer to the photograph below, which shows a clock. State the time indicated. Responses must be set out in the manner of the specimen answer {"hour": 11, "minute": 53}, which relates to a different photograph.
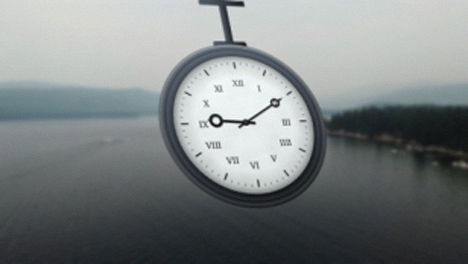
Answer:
{"hour": 9, "minute": 10}
